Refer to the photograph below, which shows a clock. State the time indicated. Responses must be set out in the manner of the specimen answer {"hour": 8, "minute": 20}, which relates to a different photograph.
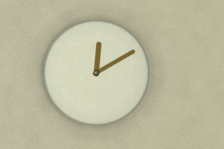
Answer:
{"hour": 12, "minute": 10}
